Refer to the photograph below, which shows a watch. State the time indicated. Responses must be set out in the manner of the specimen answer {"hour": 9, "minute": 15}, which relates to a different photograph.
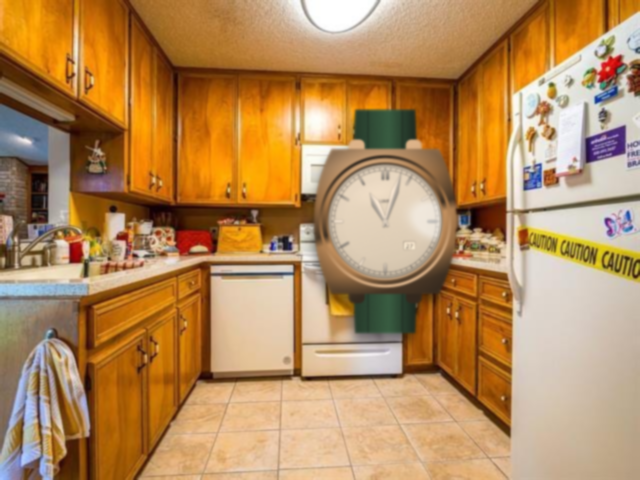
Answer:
{"hour": 11, "minute": 3}
